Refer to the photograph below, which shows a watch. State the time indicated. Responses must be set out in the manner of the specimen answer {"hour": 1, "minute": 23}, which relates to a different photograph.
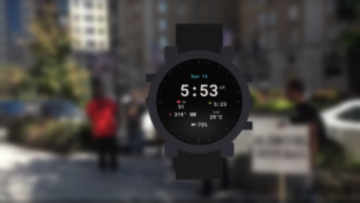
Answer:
{"hour": 5, "minute": 53}
